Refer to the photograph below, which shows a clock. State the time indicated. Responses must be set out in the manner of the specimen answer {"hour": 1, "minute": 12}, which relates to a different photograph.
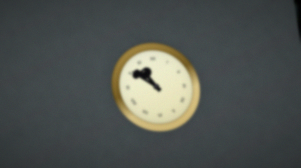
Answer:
{"hour": 10, "minute": 51}
